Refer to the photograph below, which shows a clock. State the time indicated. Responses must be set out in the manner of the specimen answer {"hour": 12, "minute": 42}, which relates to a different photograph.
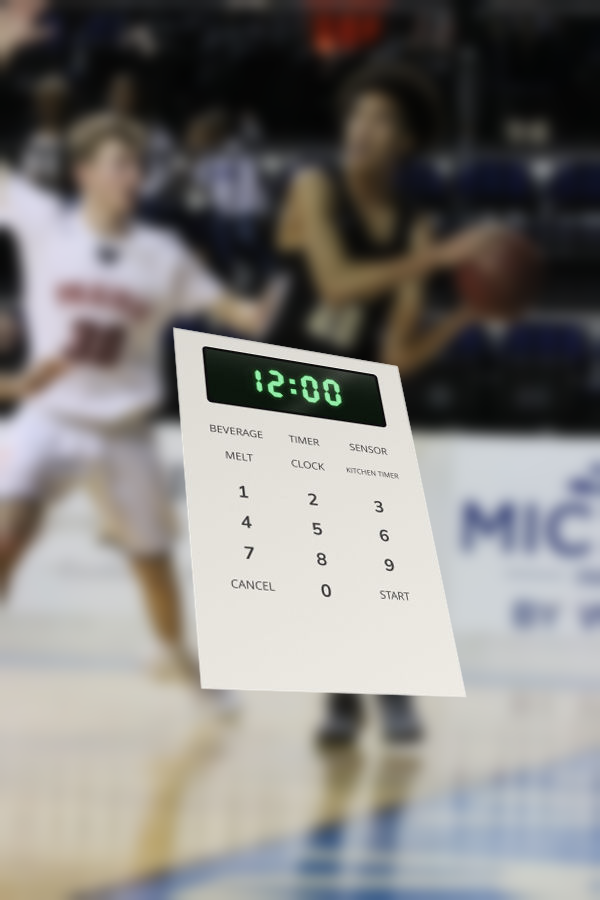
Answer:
{"hour": 12, "minute": 0}
